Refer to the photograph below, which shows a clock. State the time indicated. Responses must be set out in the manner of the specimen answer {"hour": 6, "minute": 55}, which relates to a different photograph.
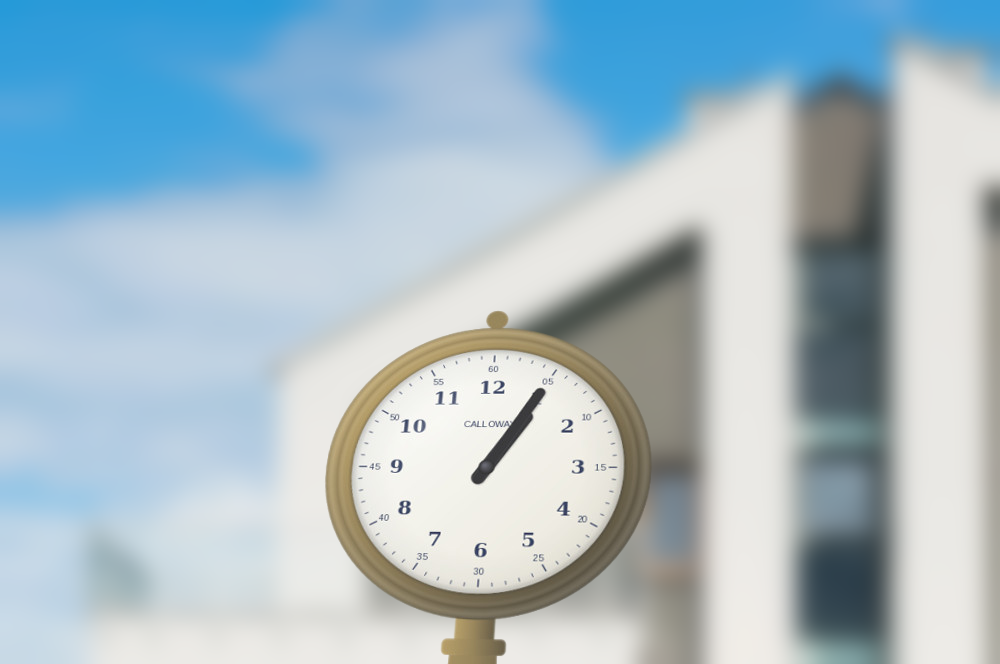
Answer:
{"hour": 1, "minute": 5}
